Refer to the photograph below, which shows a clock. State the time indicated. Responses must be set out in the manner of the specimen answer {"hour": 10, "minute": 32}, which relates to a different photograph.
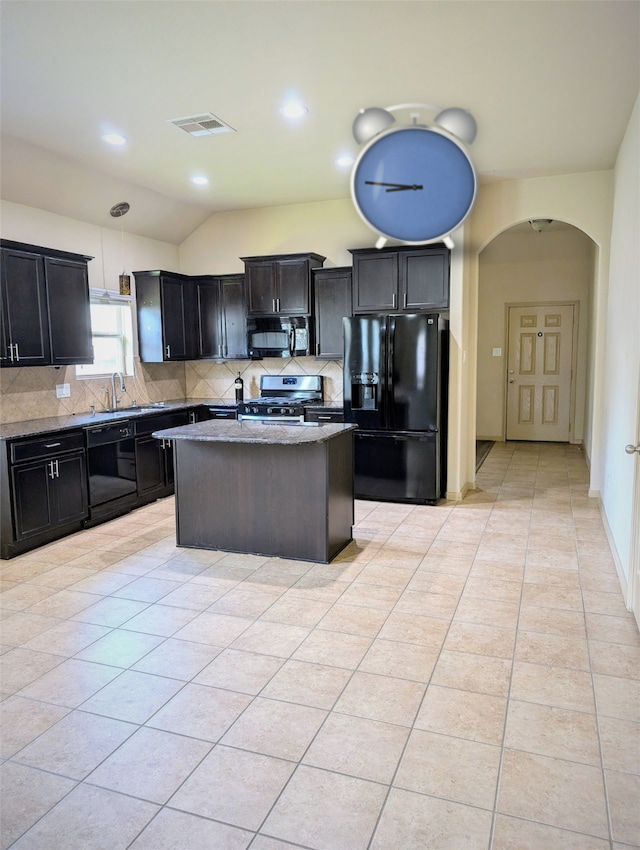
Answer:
{"hour": 8, "minute": 46}
